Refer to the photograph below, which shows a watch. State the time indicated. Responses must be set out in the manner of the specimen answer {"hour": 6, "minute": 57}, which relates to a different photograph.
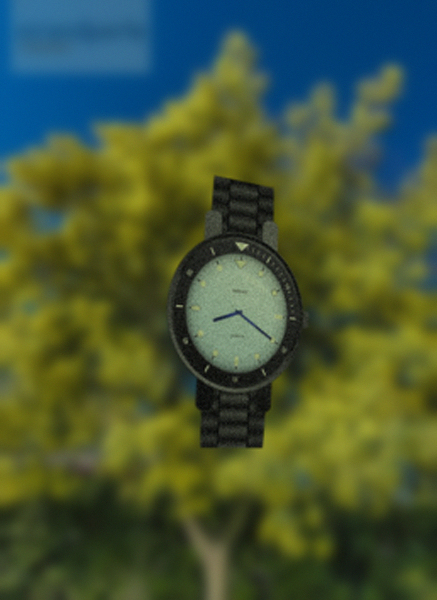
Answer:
{"hour": 8, "minute": 20}
